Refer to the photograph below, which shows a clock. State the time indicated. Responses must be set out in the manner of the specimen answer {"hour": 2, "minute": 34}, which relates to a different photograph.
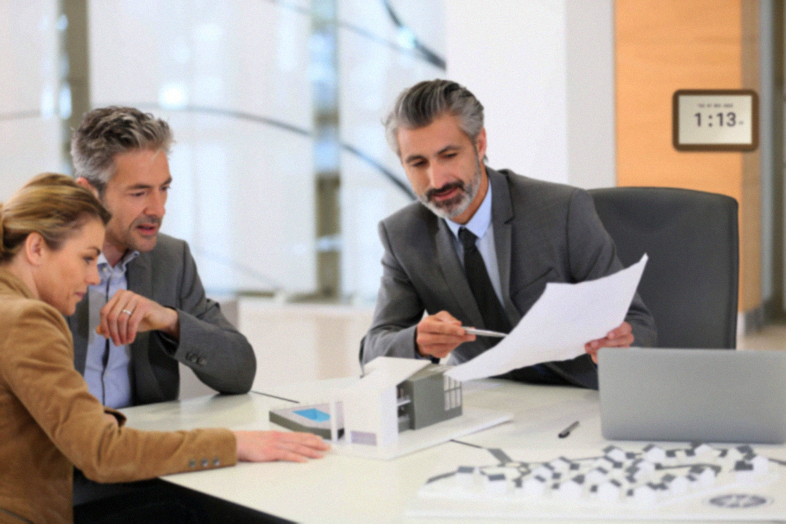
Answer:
{"hour": 1, "minute": 13}
